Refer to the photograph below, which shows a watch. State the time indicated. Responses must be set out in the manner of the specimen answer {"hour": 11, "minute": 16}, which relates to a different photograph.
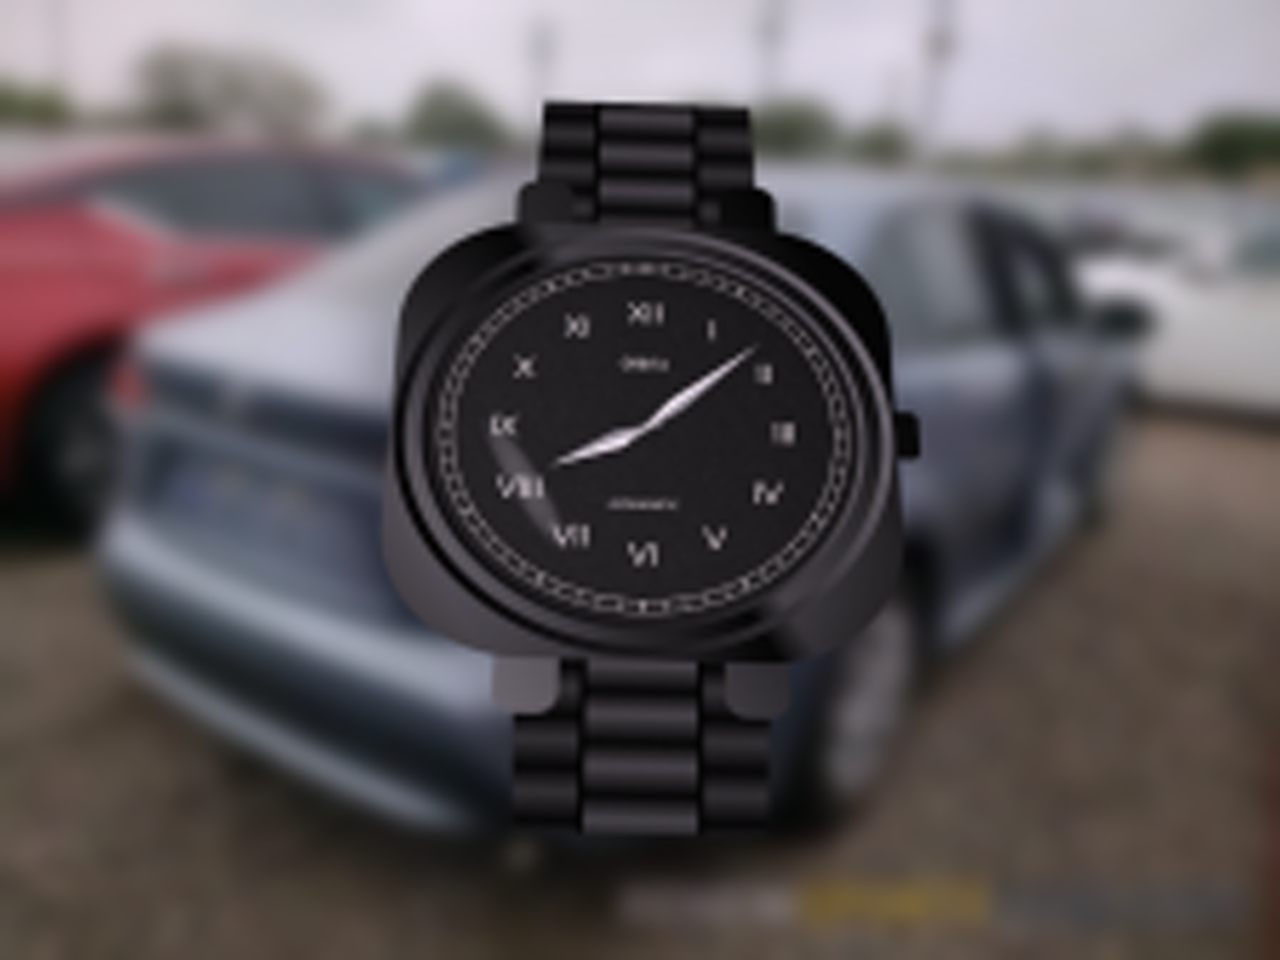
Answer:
{"hour": 8, "minute": 8}
